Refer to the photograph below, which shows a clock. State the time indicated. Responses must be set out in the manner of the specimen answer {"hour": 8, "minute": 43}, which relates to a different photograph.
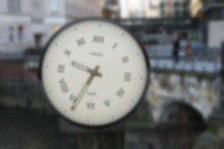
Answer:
{"hour": 9, "minute": 34}
